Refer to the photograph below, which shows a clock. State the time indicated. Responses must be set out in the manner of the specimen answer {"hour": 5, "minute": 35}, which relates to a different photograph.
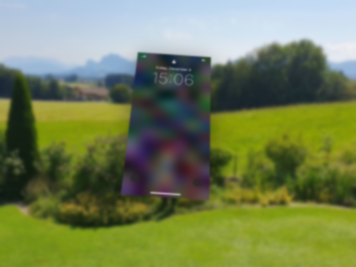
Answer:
{"hour": 15, "minute": 6}
